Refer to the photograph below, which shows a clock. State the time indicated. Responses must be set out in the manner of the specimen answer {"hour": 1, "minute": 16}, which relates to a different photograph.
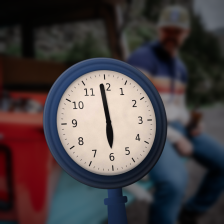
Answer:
{"hour": 5, "minute": 59}
